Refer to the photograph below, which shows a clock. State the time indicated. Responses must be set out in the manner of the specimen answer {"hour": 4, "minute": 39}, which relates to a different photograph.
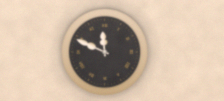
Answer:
{"hour": 11, "minute": 49}
